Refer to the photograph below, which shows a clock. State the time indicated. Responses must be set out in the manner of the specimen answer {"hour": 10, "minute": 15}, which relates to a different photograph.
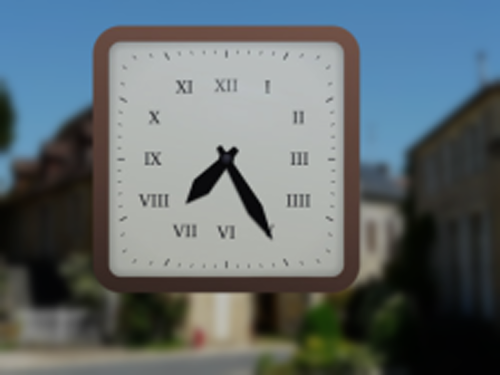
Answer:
{"hour": 7, "minute": 25}
